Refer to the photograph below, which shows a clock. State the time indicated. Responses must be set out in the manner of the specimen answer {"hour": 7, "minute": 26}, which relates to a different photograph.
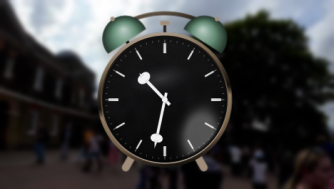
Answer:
{"hour": 10, "minute": 32}
